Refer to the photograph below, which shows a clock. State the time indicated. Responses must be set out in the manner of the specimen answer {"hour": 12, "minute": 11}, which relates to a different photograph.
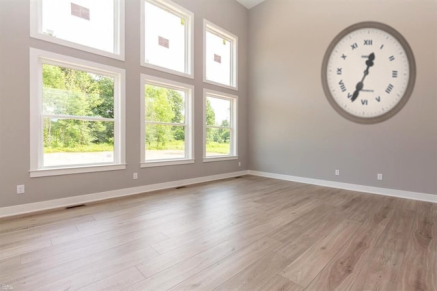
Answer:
{"hour": 12, "minute": 34}
